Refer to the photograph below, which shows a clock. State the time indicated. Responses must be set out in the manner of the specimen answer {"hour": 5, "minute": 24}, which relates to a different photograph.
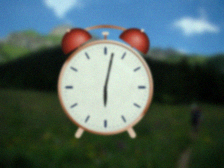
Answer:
{"hour": 6, "minute": 2}
